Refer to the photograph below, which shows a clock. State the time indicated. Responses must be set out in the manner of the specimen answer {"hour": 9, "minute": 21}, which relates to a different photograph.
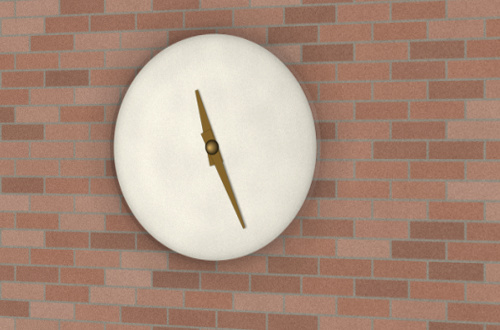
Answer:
{"hour": 11, "minute": 26}
